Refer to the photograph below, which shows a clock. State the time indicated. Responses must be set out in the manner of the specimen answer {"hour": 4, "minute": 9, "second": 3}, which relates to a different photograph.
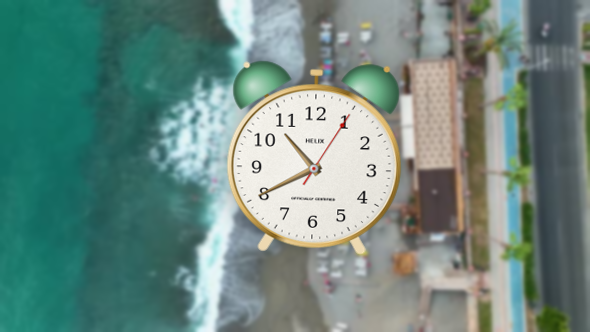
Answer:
{"hour": 10, "minute": 40, "second": 5}
